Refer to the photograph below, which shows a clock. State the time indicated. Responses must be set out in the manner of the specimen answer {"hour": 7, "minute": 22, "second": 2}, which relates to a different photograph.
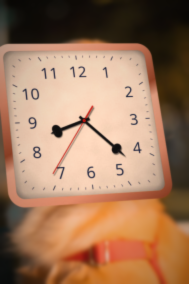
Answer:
{"hour": 8, "minute": 22, "second": 36}
